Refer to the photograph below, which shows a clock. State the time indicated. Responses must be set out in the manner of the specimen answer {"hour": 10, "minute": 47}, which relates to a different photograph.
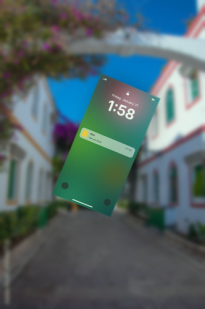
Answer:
{"hour": 1, "minute": 58}
